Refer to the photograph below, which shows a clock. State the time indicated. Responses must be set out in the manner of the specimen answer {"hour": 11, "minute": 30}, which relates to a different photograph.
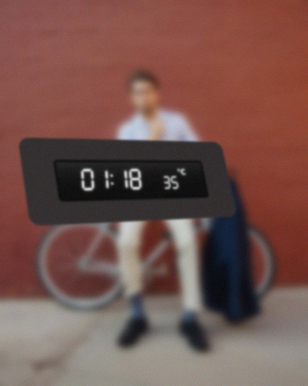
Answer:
{"hour": 1, "minute": 18}
